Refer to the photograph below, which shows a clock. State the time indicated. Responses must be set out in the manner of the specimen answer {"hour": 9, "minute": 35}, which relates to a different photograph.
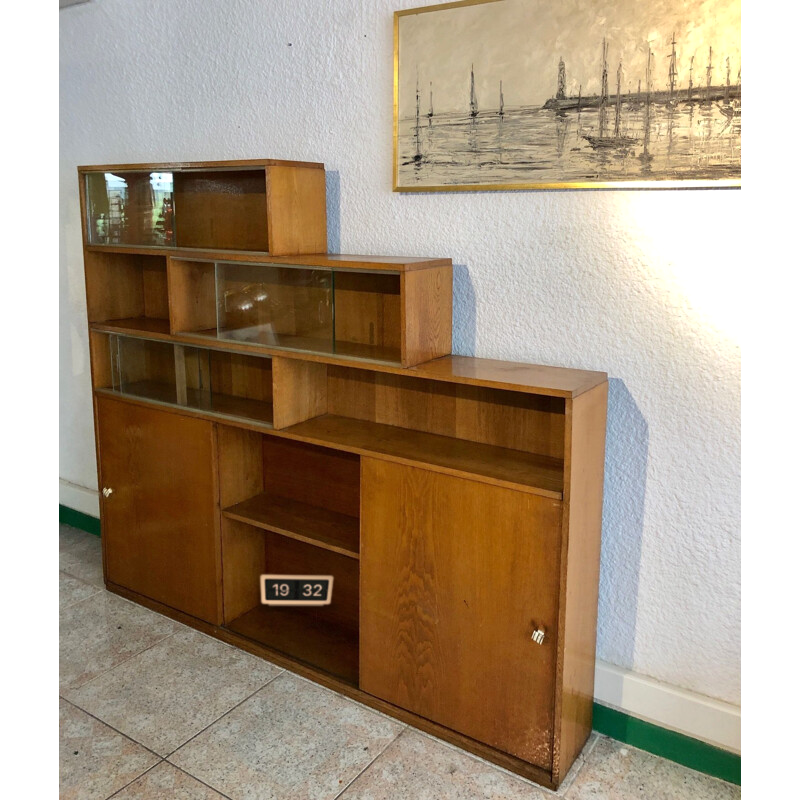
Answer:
{"hour": 19, "minute": 32}
